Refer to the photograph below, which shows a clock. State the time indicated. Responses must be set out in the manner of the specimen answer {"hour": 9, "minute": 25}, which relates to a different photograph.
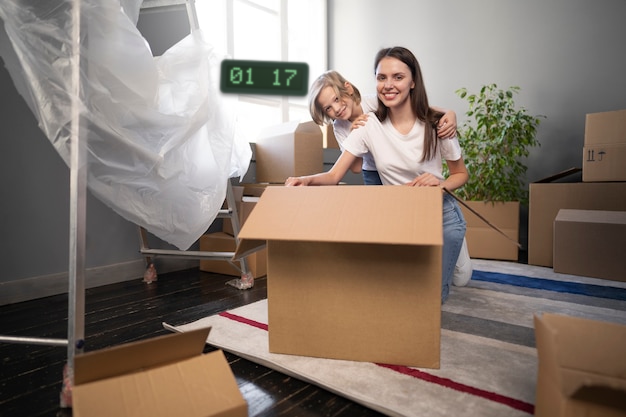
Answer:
{"hour": 1, "minute": 17}
